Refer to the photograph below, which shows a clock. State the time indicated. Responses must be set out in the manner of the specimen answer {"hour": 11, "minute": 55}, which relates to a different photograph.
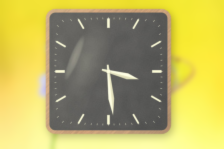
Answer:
{"hour": 3, "minute": 29}
